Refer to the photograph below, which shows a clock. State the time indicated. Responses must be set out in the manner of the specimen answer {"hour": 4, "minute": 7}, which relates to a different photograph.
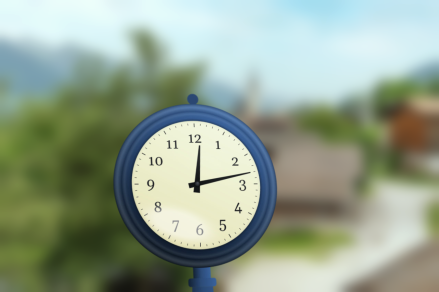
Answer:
{"hour": 12, "minute": 13}
